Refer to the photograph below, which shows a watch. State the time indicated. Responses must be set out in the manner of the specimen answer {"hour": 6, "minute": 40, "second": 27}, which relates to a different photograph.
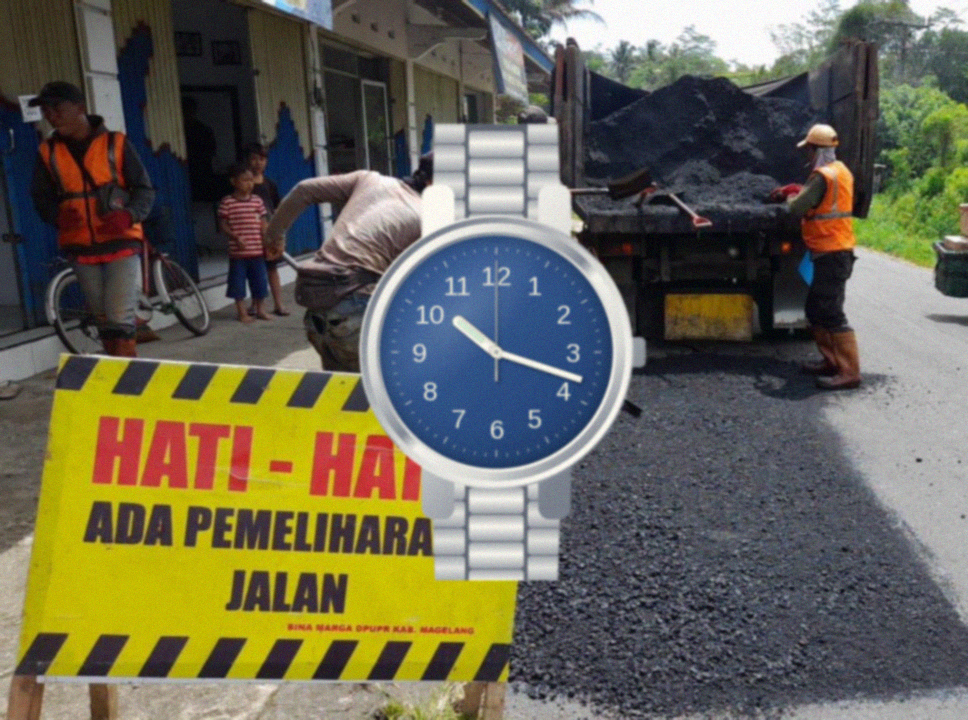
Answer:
{"hour": 10, "minute": 18, "second": 0}
